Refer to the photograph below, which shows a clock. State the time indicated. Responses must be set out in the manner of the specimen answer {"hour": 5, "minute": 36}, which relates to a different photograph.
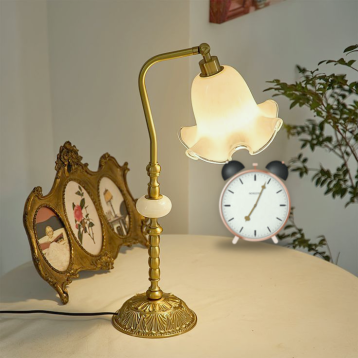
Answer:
{"hour": 7, "minute": 4}
